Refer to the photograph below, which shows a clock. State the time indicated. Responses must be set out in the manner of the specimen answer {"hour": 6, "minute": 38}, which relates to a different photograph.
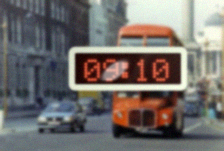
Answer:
{"hour": 9, "minute": 10}
